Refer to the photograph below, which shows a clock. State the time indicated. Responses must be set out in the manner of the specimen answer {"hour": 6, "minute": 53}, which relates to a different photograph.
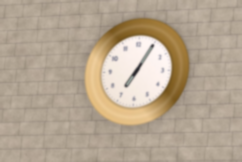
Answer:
{"hour": 7, "minute": 5}
